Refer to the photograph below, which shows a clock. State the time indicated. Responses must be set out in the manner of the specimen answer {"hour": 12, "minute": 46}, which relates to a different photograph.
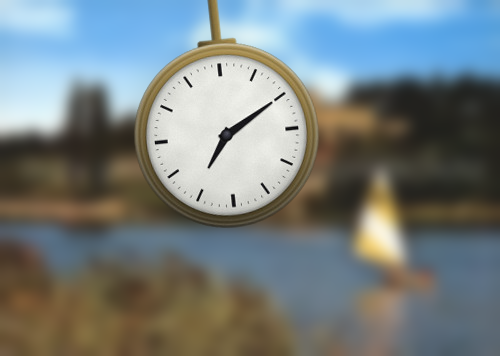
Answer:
{"hour": 7, "minute": 10}
